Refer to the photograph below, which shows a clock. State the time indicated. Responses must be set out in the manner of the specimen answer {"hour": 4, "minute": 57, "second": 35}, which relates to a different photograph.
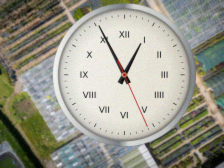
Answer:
{"hour": 12, "minute": 55, "second": 26}
